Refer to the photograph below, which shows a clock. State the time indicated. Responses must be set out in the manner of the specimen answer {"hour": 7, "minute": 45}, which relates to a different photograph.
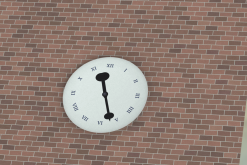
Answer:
{"hour": 11, "minute": 27}
